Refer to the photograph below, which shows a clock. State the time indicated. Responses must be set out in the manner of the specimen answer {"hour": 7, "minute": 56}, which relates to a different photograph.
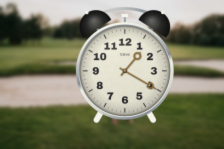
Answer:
{"hour": 1, "minute": 20}
